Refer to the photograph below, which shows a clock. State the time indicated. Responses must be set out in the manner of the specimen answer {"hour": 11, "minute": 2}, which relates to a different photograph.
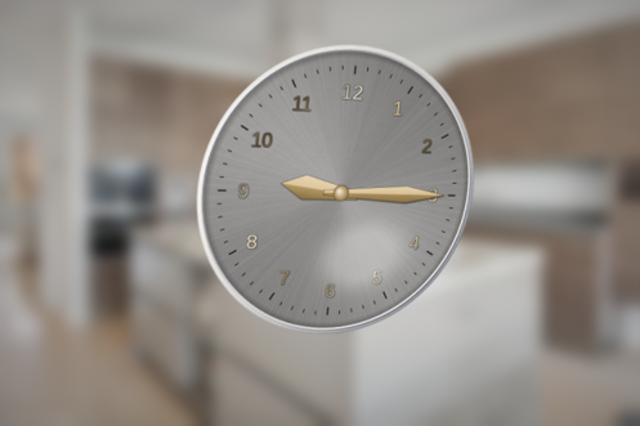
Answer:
{"hour": 9, "minute": 15}
